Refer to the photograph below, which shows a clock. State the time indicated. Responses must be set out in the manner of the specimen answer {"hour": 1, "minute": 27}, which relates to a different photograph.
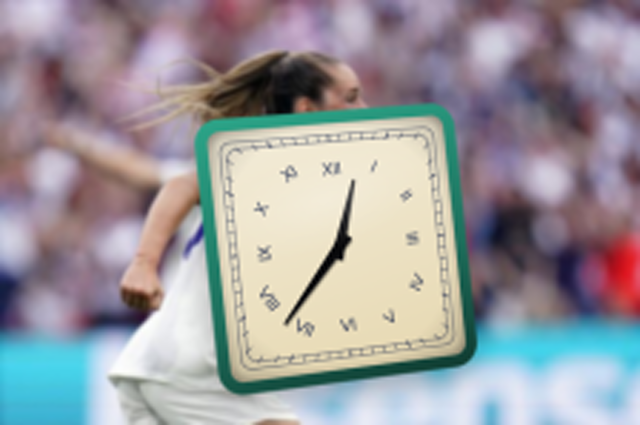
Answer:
{"hour": 12, "minute": 37}
